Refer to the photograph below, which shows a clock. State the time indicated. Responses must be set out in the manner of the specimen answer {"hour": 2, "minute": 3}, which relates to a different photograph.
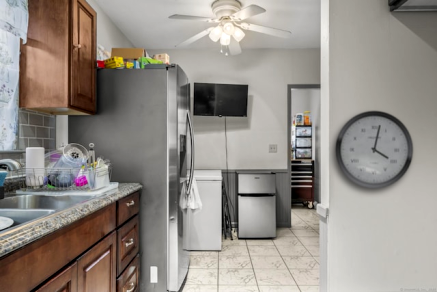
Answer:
{"hour": 4, "minute": 2}
